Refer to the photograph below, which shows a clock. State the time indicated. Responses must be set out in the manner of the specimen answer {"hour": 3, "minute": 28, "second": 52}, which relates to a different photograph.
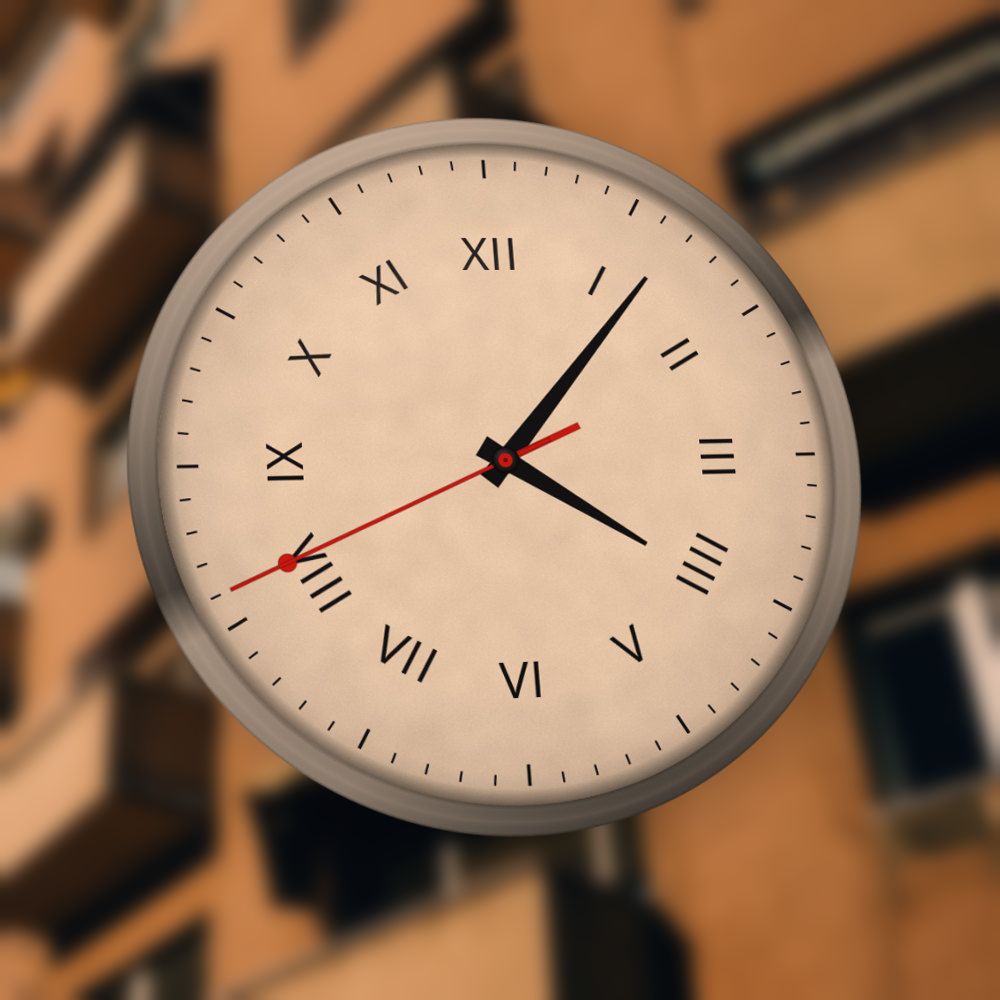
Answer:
{"hour": 4, "minute": 6, "second": 41}
